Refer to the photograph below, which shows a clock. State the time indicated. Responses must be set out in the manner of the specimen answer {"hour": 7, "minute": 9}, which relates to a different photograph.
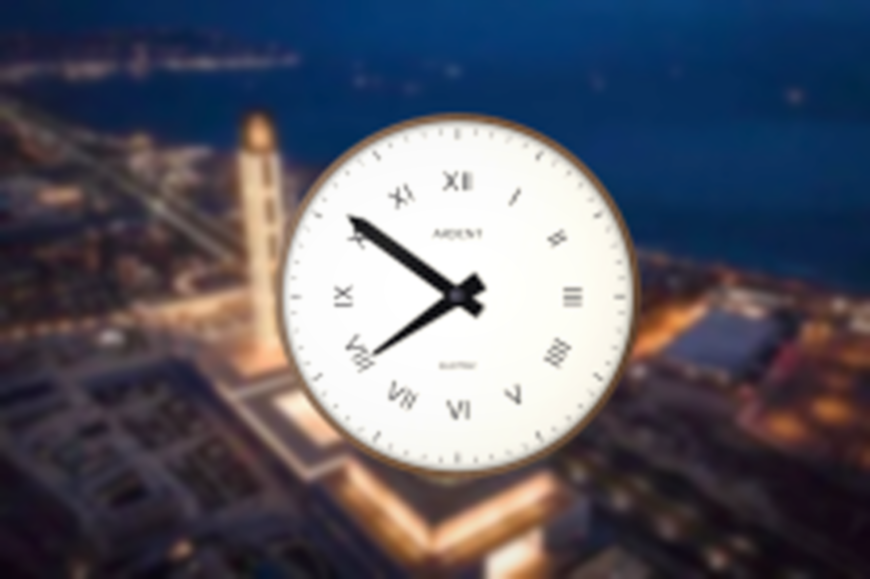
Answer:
{"hour": 7, "minute": 51}
